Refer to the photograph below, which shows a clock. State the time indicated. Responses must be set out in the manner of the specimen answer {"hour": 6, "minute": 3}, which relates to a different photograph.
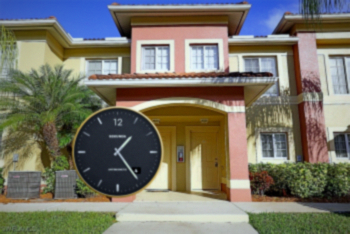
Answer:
{"hour": 1, "minute": 24}
